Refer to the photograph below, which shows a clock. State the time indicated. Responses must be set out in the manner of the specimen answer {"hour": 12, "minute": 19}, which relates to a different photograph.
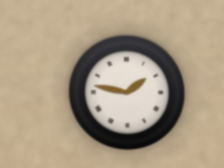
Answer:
{"hour": 1, "minute": 47}
